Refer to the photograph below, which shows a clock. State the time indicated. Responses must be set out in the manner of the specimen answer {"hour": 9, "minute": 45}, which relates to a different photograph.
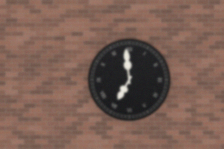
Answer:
{"hour": 6, "minute": 59}
